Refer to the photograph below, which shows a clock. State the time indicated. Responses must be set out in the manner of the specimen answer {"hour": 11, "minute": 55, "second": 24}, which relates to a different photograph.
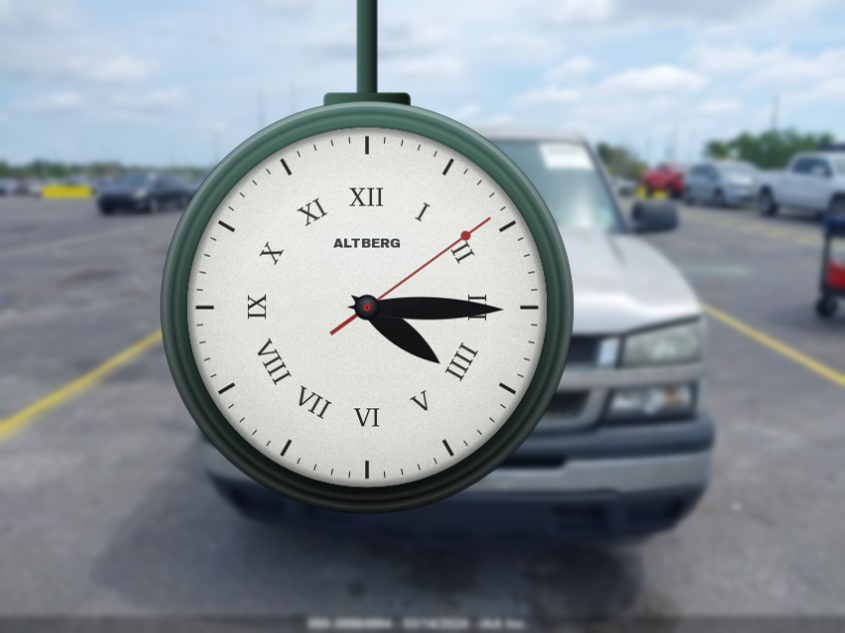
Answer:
{"hour": 4, "minute": 15, "second": 9}
